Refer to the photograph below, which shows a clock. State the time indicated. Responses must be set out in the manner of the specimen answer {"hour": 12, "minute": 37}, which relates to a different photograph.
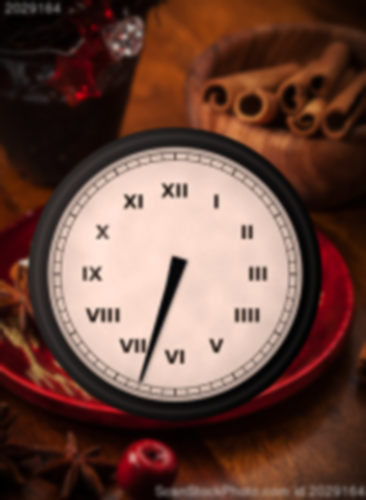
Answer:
{"hour": 6, "minute": 33}
